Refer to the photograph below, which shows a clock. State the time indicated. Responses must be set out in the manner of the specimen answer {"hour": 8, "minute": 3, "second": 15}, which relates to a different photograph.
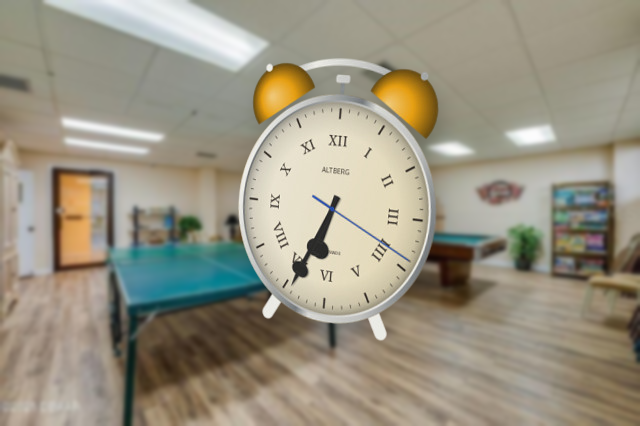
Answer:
{"hour": 6, "minute": 34, "second": 19}
